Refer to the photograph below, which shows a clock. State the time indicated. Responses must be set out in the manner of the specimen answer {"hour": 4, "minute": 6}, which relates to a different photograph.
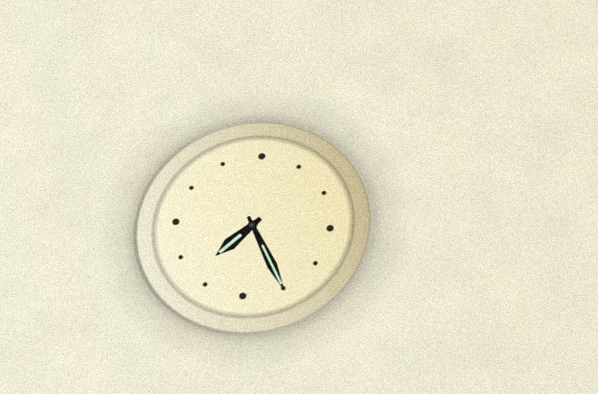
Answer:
{"hour": 7, "minute": 25}
